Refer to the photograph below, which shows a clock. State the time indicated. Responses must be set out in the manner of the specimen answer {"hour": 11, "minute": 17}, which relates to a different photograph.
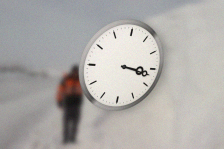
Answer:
{"hour": 3, "minute": 17}
